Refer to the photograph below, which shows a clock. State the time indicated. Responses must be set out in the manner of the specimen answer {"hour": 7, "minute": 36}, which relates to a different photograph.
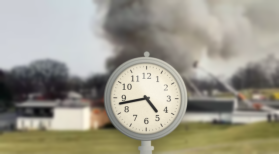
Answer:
{"hour": 4, "minute": 43}
